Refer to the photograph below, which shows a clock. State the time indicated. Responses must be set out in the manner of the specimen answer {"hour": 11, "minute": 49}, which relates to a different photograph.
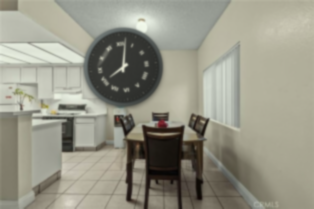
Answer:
{"hour": 8, "minute": 2}
